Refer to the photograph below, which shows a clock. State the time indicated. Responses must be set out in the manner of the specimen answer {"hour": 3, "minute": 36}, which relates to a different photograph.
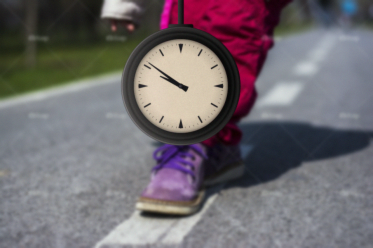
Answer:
{"hour": 9, "minute": 51}
